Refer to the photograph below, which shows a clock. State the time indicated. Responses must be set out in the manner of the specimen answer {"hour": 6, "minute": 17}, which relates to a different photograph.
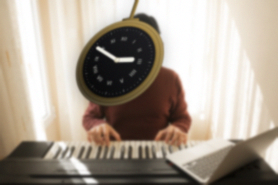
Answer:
{"hour": 2, "minute": 49}
